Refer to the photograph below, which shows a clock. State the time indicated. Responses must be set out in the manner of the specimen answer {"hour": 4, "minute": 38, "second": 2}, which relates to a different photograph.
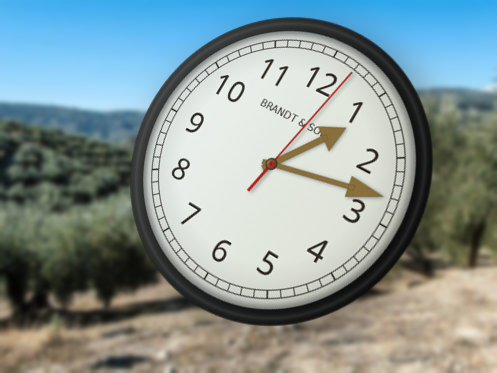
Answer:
{"hour": 1, "minute": 13, "second": 2}
